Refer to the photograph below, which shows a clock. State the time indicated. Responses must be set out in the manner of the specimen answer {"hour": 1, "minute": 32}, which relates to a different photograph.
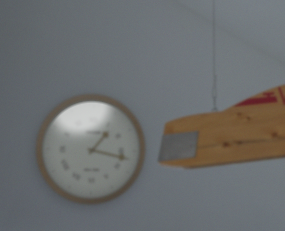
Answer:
{"hour": 1, "minute": 17}
